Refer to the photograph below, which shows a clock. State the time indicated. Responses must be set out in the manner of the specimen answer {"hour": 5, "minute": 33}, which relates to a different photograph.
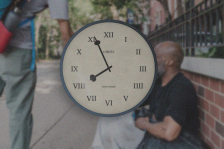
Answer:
{"hour": 7, "minute": 56}
